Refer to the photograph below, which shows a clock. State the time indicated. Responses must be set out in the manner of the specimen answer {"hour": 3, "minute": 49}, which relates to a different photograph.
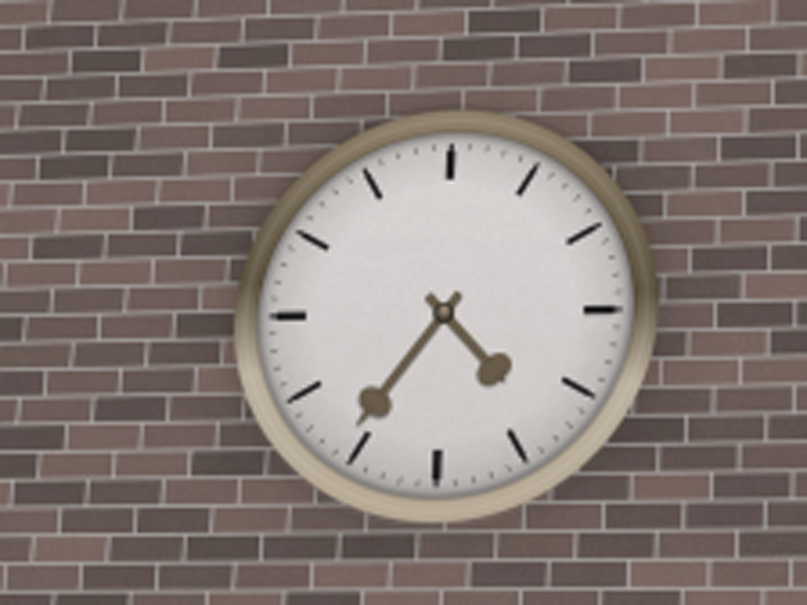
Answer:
{"hour": 4, "minute": 36}
